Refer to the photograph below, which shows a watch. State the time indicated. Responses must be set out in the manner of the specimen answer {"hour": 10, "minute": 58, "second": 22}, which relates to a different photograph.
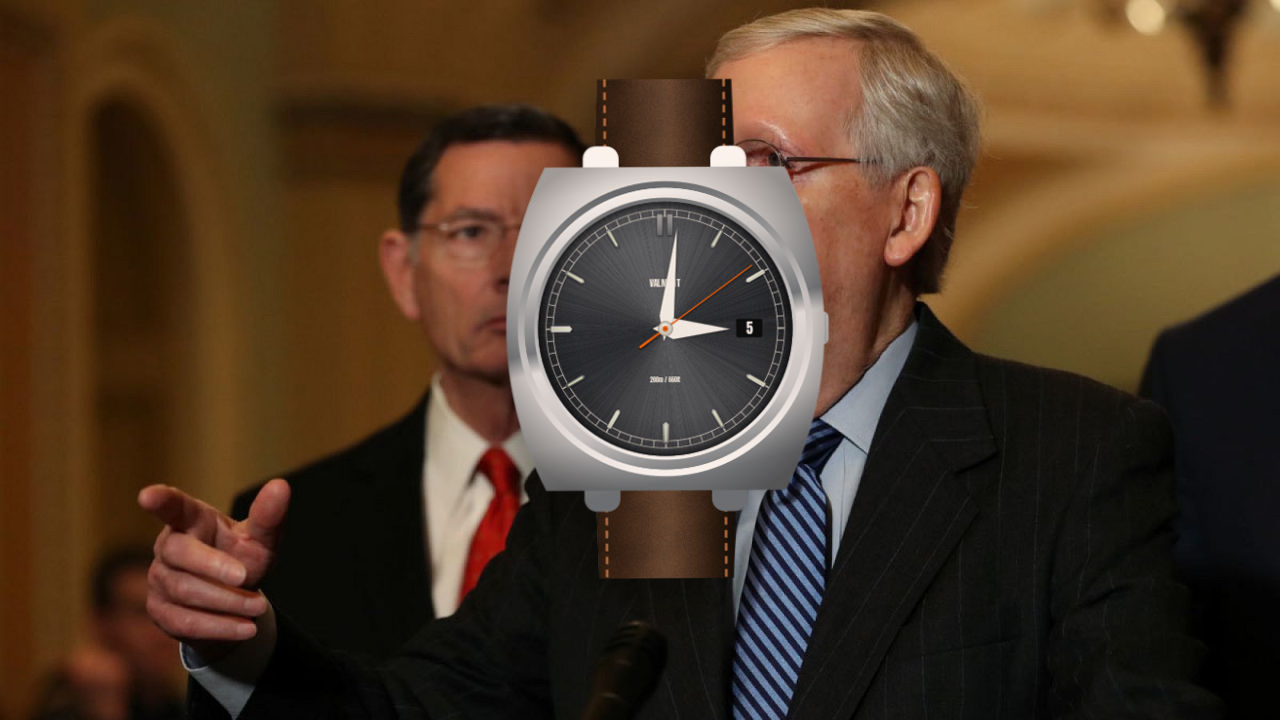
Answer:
{"hour": 3, "minute": 1, "second": 9}
